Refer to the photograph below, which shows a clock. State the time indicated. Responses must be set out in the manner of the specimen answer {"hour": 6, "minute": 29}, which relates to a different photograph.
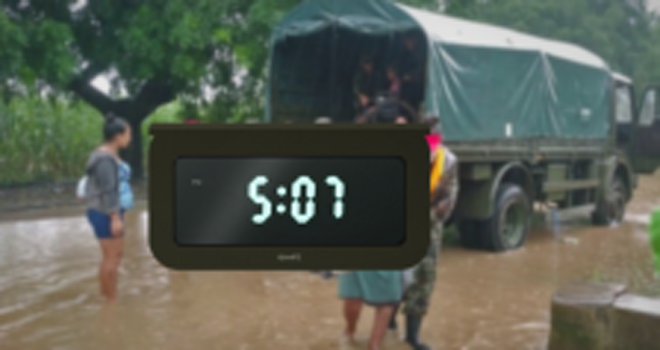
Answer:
{"hour": 5, "minute": 7}
